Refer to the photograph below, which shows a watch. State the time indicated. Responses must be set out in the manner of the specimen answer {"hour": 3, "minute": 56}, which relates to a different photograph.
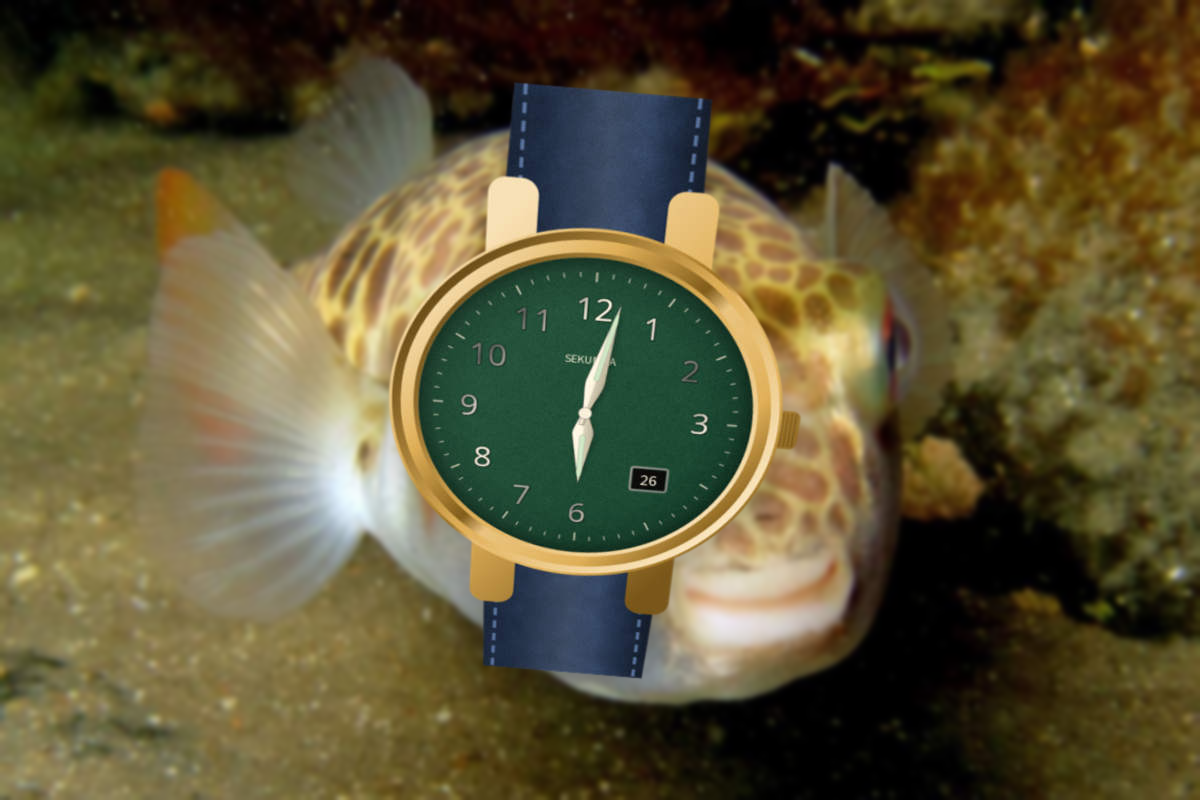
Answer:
{"hour": 6, "minute": 2}
